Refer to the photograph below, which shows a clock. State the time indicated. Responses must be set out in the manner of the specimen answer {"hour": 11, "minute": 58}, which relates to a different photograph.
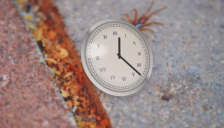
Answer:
{"hour": 12, "minute": 23}
